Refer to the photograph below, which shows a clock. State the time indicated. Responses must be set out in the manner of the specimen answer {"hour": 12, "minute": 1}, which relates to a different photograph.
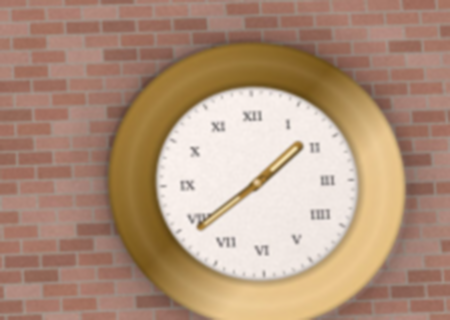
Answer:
{"hour": 1, "minute": 39}
